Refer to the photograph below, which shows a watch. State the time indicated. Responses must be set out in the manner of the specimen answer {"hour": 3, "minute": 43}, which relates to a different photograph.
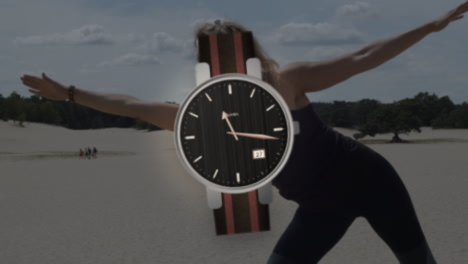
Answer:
{"hour": 11, "minute": 17}
